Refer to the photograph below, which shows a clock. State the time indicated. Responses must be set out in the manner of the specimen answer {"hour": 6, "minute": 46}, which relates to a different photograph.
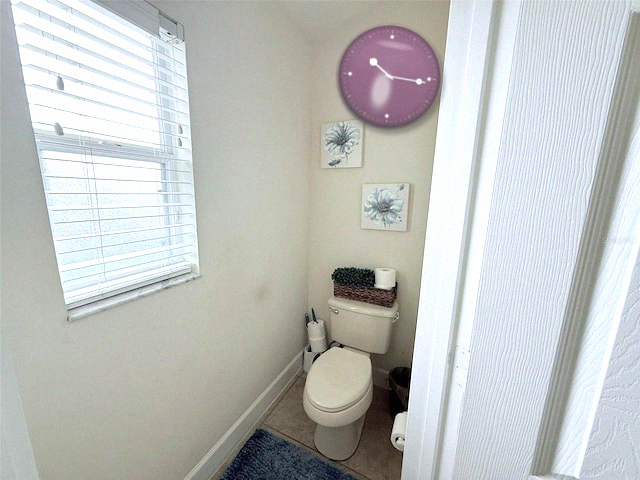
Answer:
{"hour": 10, "minute": 16}
